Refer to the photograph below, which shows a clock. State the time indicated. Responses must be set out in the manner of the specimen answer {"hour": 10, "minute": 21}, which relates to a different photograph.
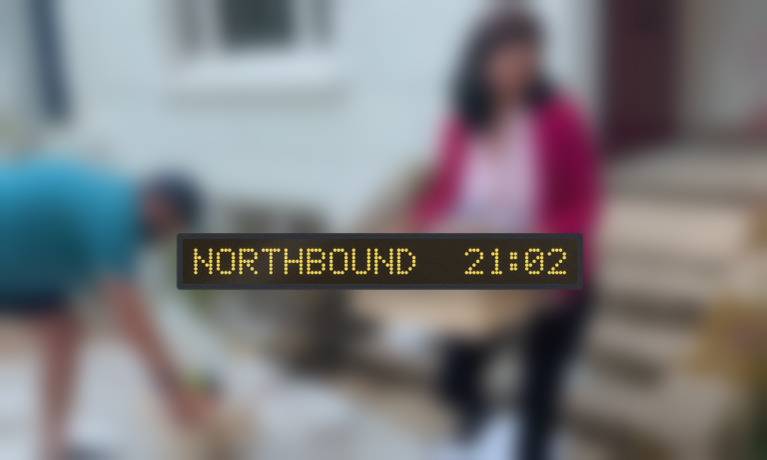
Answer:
{"hour": 21, "minute": 2}
